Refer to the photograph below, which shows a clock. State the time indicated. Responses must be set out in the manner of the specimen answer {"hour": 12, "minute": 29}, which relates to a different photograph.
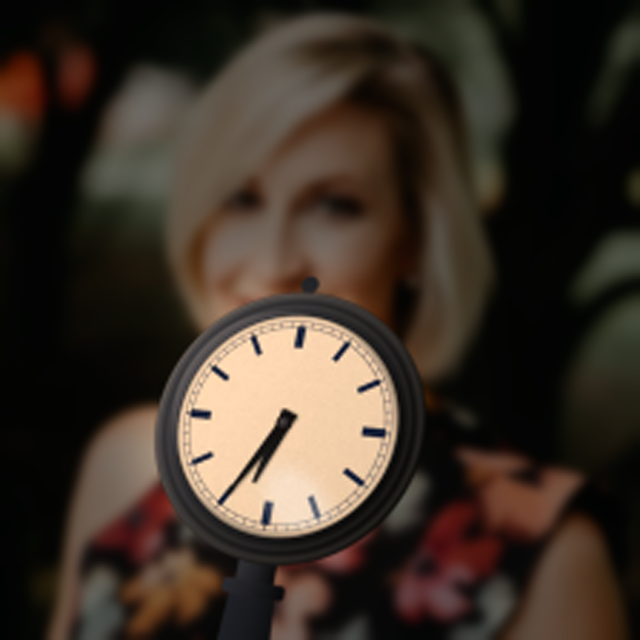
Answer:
{"hour": 6, "minute": 35}
